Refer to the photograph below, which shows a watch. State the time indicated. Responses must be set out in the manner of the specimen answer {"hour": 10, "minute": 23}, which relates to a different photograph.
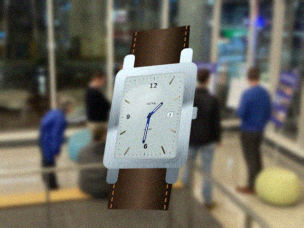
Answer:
{"hour": 1, "minute": 31}
